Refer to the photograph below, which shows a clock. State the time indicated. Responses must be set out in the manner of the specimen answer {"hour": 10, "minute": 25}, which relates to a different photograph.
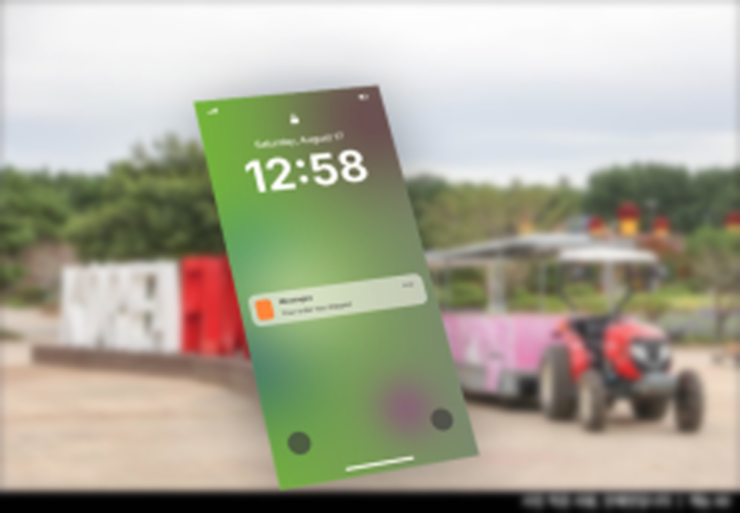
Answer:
{"hour": 12, "minute": 58}
